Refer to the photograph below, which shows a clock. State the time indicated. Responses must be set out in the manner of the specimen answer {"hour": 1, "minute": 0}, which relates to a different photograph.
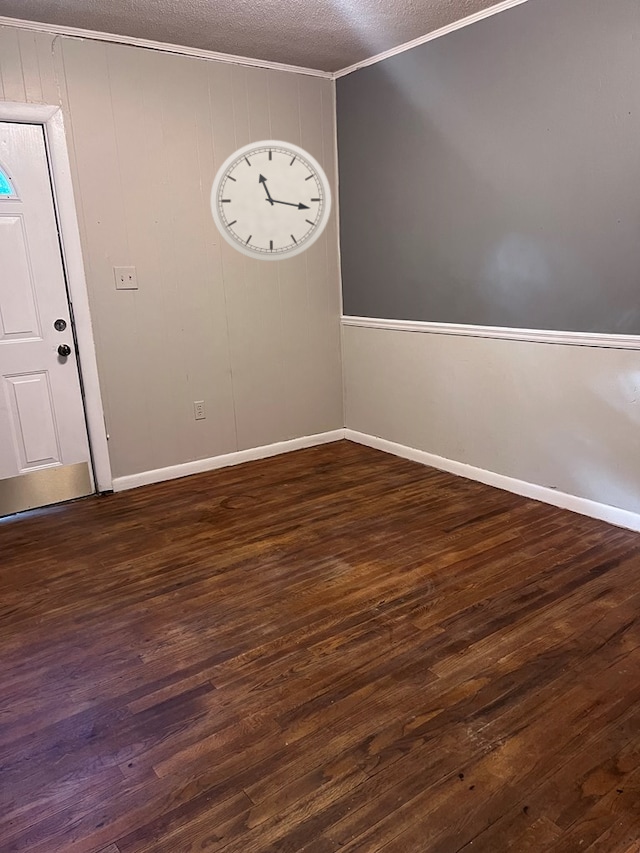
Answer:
{"hour": 11, "minute": 17}
